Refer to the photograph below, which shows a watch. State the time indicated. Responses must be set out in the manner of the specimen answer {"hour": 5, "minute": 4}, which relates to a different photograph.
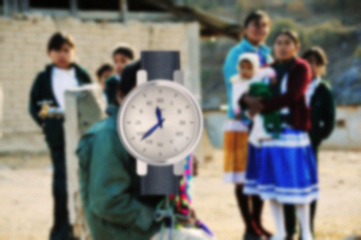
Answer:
{"hour": 11, "minute": 38}
